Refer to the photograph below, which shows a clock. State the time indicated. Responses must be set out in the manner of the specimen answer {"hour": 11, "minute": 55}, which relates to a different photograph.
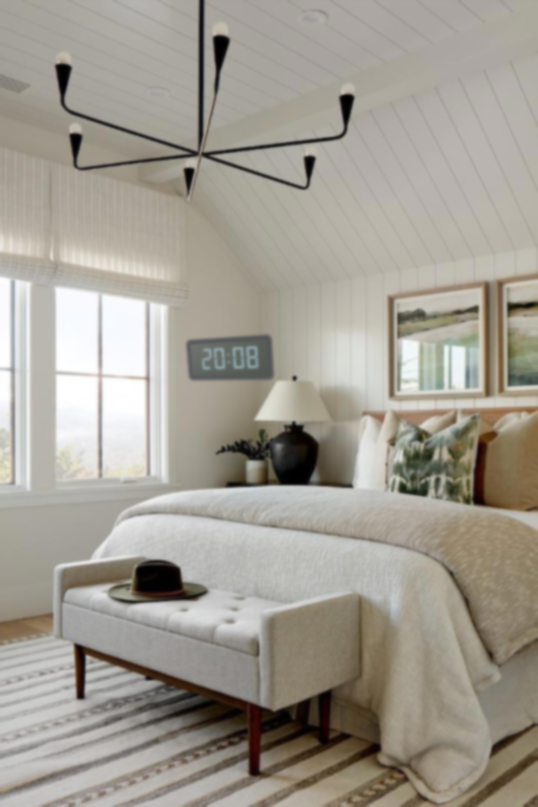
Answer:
{"hour": 20, "minute": 8}
